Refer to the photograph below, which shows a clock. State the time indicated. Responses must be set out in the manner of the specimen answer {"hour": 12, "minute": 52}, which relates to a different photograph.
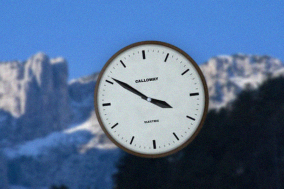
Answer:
{"hour": 3, "minute": 51}
